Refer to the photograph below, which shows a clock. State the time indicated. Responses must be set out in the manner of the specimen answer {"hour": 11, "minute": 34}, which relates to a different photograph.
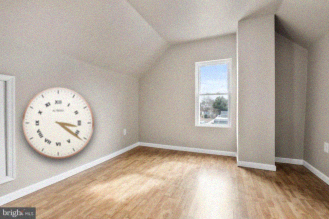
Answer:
{"hour": 3, "minute": 21}
